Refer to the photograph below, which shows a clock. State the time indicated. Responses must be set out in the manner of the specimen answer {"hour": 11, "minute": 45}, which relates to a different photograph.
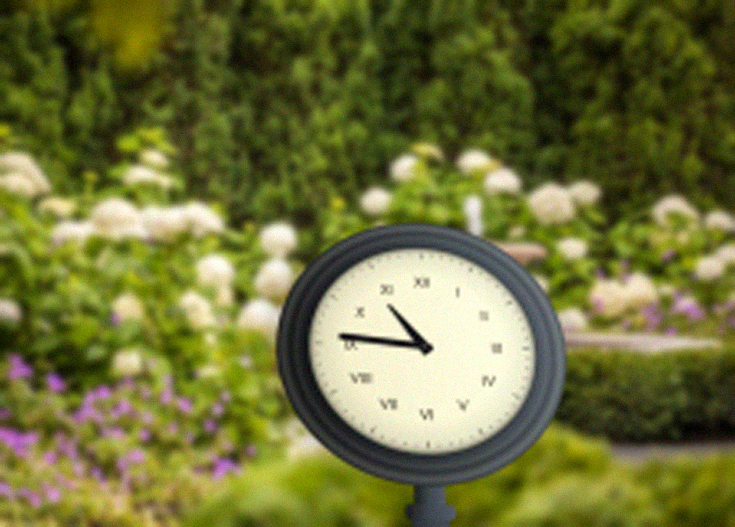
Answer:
{"hour": 10, "minute": 46}
